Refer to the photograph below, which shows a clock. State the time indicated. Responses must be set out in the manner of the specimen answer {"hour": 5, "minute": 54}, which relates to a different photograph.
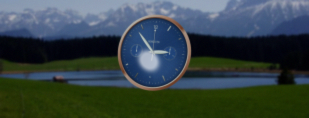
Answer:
{"hour": 2, "minute": 53}
